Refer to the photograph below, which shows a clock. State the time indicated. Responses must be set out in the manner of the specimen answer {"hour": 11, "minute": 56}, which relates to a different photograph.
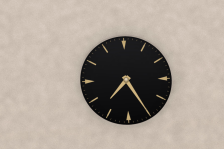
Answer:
{"hour": 7, "minute": 25}
